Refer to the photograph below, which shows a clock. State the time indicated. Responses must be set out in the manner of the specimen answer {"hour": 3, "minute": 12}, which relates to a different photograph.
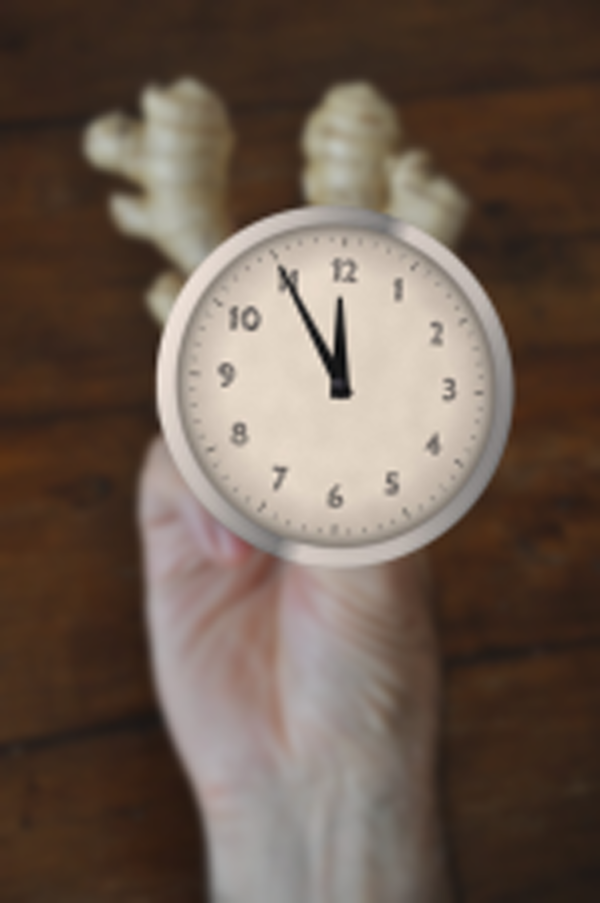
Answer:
{"hour": 11, "minute": 55}
